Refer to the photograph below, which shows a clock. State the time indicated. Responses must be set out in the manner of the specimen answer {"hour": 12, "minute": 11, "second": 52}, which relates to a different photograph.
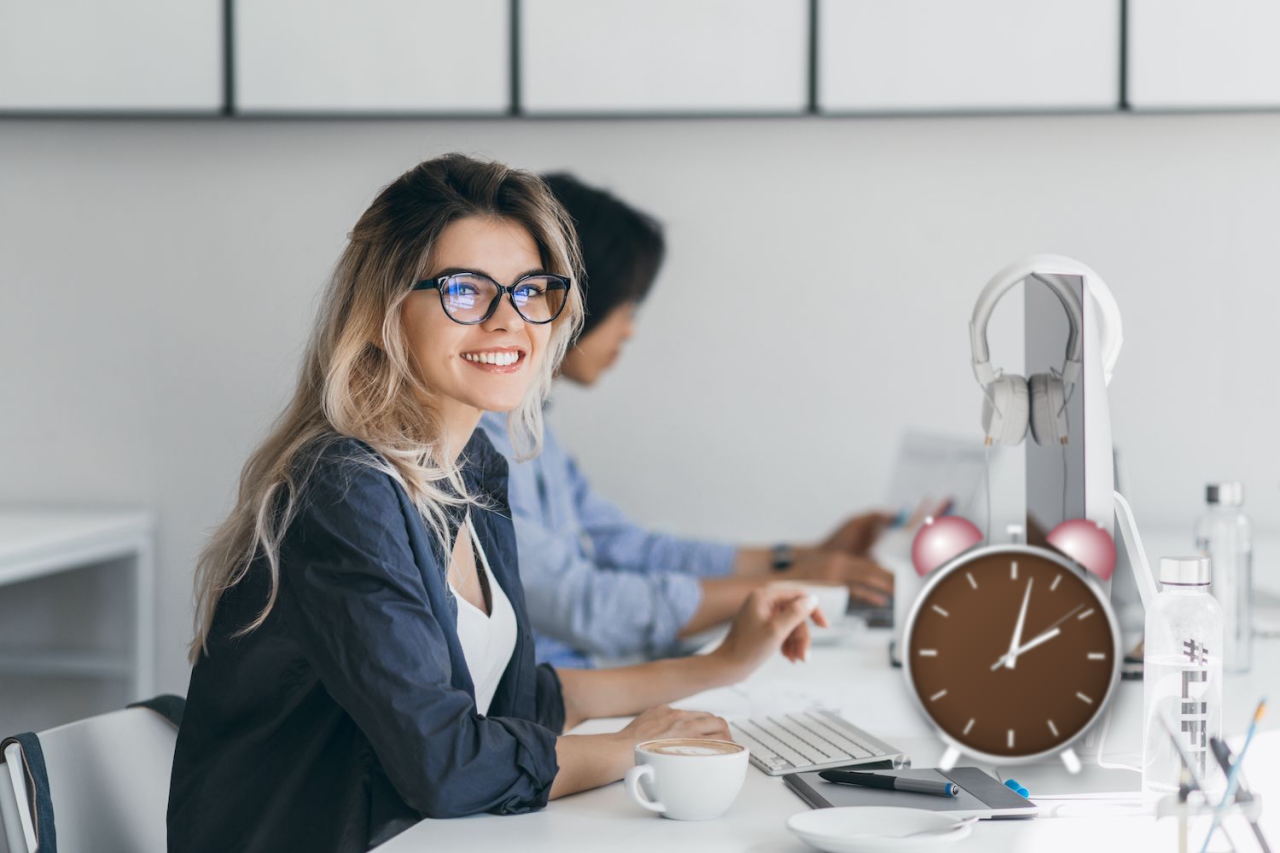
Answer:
{"hour": 2, "minute": 2, "second": 9}
